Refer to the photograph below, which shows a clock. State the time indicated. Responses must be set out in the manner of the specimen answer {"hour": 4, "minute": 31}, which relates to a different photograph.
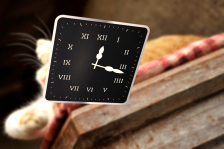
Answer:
{"hour": 12, "minute": 17}
